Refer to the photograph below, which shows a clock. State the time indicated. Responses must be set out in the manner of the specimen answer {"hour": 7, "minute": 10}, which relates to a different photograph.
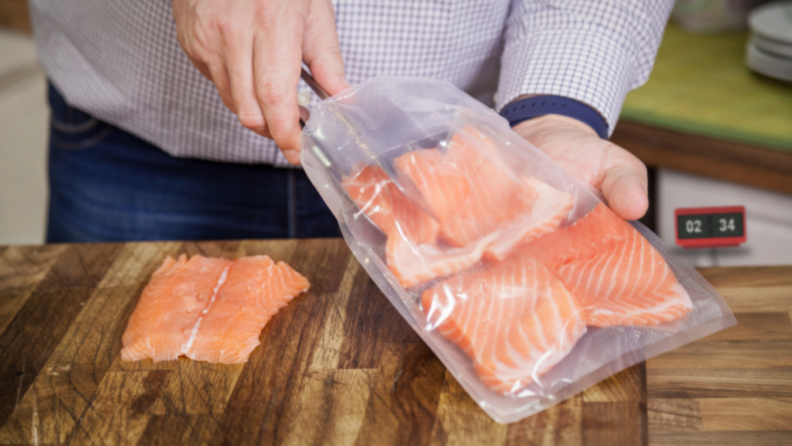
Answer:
{"hour": 2, "minute": 34}
